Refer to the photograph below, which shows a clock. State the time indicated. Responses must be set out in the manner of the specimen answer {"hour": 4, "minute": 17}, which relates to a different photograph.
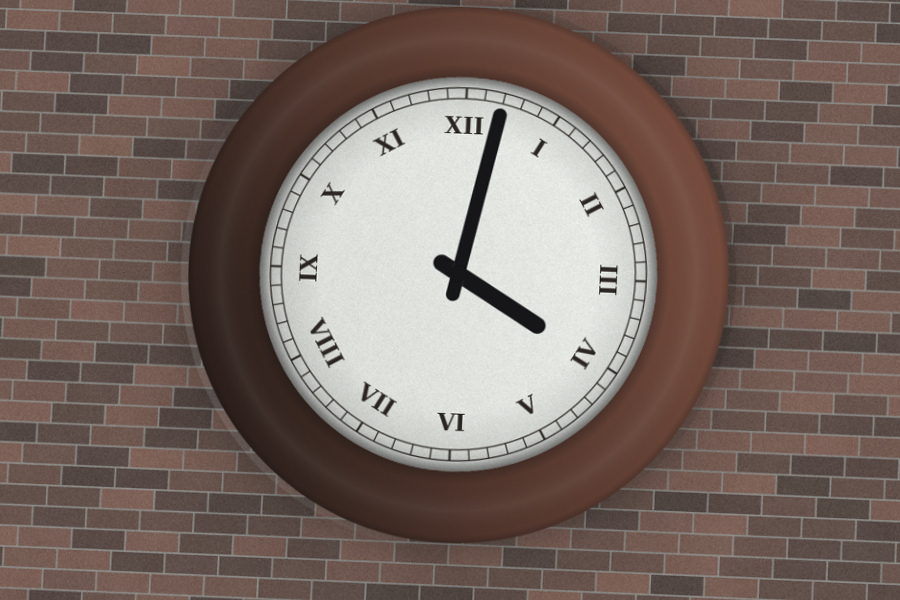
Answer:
{"hour": 4, "minute": 2}
